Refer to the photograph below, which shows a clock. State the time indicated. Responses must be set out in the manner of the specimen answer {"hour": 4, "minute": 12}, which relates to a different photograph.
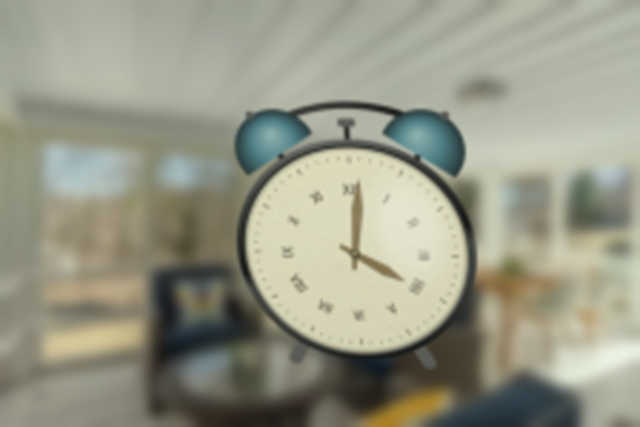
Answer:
{"hour": 4, "minute": 1}
